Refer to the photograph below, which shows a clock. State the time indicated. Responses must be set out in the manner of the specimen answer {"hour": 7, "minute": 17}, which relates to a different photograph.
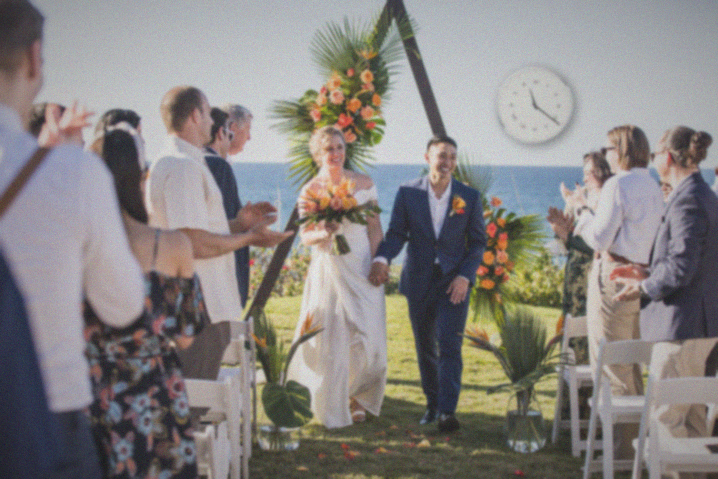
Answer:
{"hour": 11, "minute": 21}
